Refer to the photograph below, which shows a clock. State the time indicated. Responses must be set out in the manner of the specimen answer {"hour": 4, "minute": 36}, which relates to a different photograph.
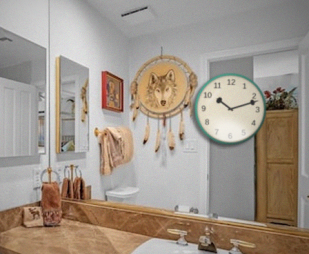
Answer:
{"hour": 10, "minute": 12}
